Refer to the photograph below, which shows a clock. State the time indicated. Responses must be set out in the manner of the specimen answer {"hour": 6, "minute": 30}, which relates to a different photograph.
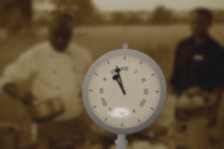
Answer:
{"hour": 10, "minute": 57}
